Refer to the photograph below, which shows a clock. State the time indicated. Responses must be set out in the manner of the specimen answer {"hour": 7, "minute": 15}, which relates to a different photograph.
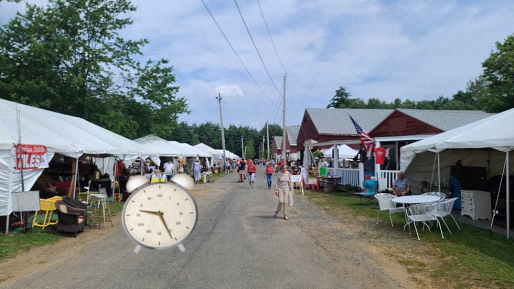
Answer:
{"hour": 9, "minute": 26}
